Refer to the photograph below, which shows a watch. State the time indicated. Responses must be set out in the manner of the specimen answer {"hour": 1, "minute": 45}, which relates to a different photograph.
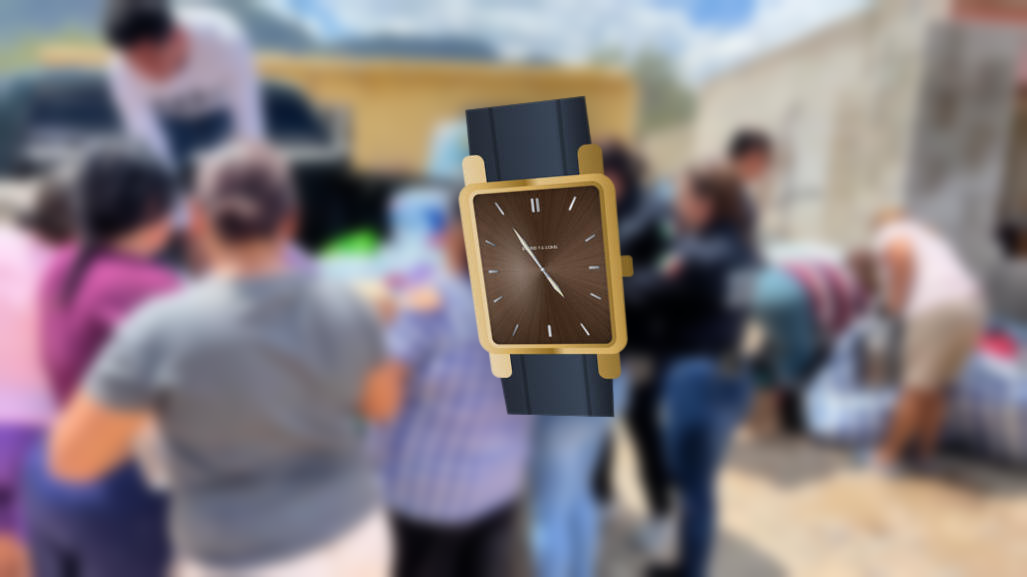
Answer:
{"hour": 4, "minute": 55}
